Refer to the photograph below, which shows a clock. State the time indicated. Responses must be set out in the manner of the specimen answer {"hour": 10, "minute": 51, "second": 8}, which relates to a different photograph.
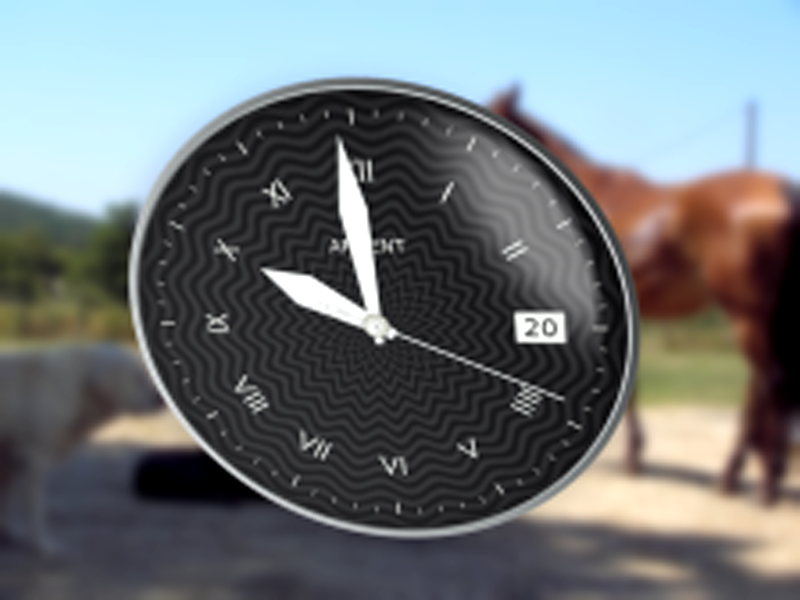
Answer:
{"hour": 9, "minute": 59, "second": 19}
